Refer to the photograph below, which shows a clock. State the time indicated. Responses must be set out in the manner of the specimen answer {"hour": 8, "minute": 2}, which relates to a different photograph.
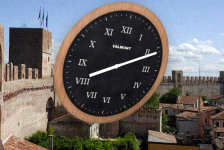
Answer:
{"hour": 8, "minute": 11}
